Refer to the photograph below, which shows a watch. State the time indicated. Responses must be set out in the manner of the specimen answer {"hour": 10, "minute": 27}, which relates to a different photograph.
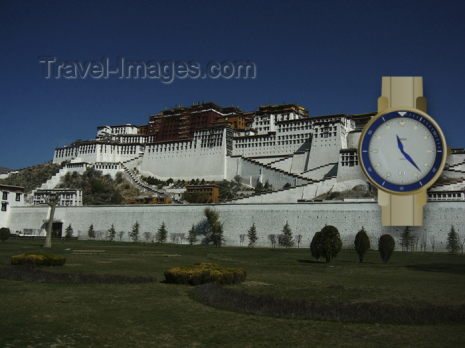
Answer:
{"hour": 11, "minute": 23}
